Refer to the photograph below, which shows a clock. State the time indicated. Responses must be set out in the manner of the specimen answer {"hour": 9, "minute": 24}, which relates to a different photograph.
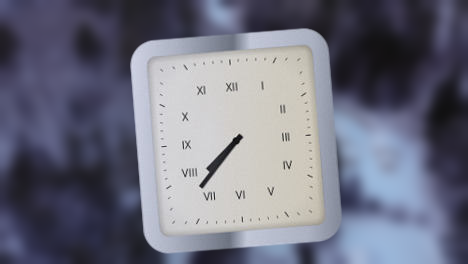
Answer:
{"hour": 7, "minute": 37}
